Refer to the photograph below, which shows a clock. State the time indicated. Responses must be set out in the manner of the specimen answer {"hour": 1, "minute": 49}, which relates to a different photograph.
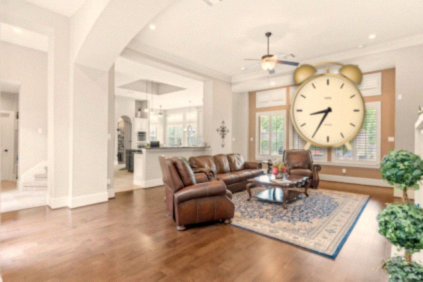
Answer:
{"hour": 8, "minute": 35}
